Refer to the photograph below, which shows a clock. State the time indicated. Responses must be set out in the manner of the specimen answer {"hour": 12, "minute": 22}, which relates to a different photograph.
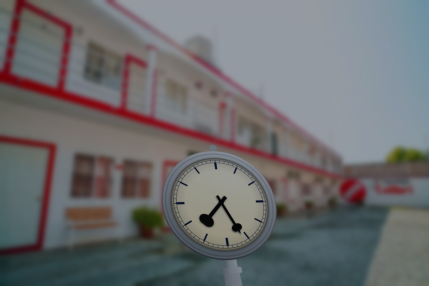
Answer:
{"hour": 7, "minute": 26}
